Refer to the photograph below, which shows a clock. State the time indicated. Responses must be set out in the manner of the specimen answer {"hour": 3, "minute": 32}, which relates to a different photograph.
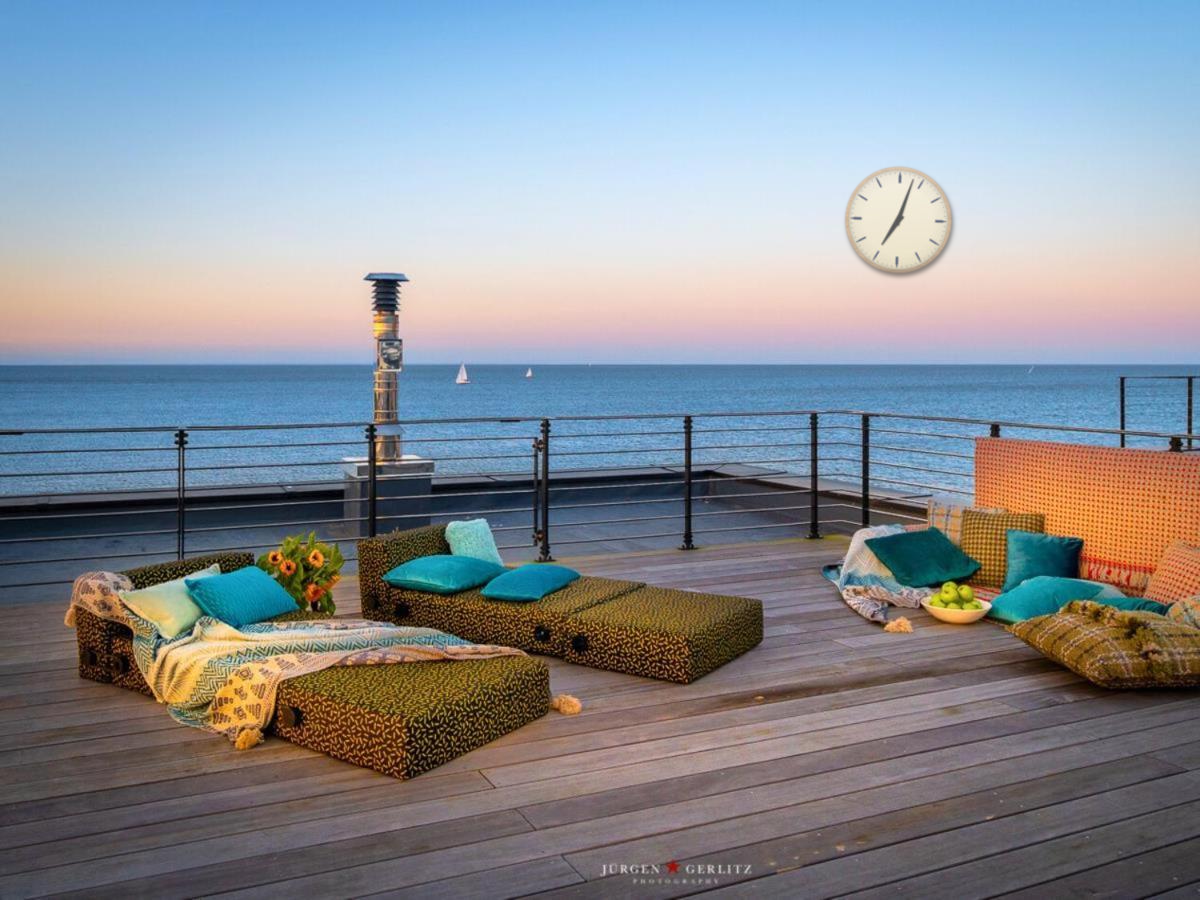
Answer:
{"hour": 7, "minute": 3}
